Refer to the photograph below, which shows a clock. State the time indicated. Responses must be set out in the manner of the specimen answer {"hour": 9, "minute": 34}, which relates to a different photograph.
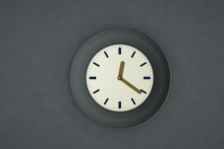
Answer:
{"hour": 12, "minute": 21}
